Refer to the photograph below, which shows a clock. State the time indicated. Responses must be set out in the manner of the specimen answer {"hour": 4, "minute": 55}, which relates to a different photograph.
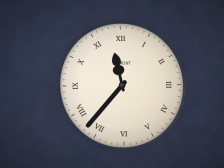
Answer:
{"hour": 11, "minute": 37}
